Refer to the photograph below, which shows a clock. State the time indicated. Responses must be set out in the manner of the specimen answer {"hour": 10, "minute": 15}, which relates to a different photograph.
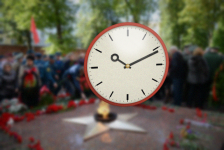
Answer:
{"hour": 10, "minute": 11}
